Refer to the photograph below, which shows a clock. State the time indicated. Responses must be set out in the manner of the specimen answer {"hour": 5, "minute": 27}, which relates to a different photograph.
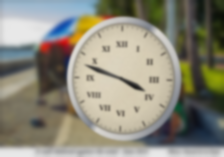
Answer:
{"hour": 3, "minute": 48}
